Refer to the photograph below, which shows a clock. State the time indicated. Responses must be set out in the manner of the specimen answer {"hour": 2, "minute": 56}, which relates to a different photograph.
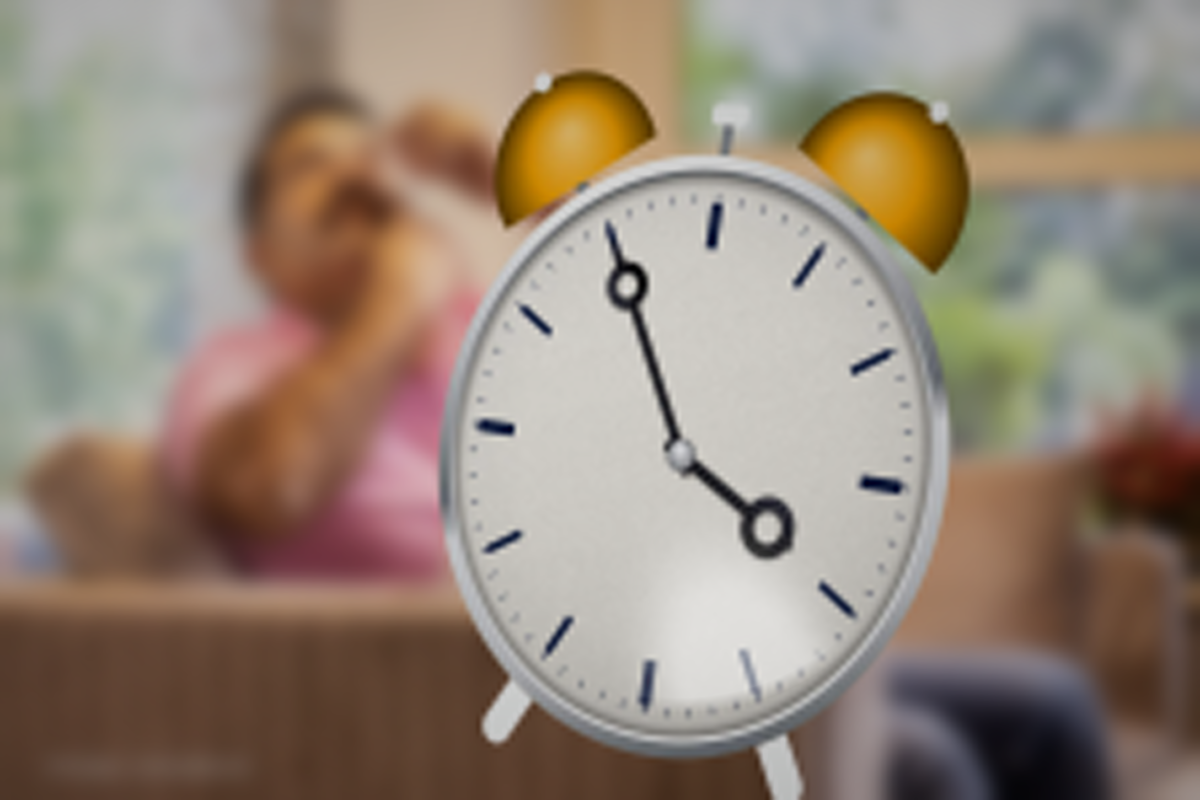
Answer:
{"hour": 3, "minute": 55}
